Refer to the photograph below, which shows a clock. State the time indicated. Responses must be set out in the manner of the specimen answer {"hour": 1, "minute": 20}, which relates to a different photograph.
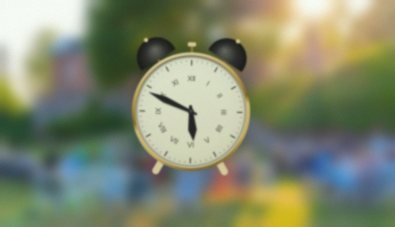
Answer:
{"hour": 5, "minute": 49}
